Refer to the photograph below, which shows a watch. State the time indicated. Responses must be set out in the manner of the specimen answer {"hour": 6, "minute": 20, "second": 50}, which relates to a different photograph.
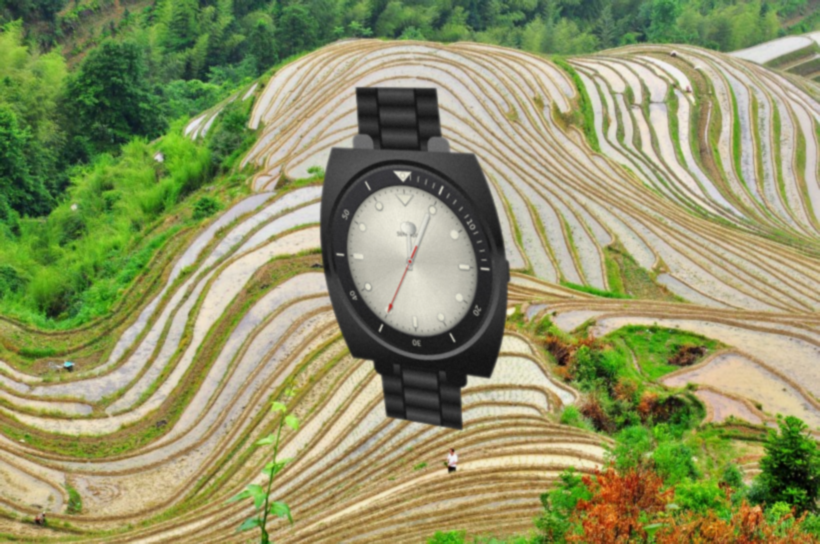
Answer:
{"hour": 12, "minute": 4, "second": 35}
